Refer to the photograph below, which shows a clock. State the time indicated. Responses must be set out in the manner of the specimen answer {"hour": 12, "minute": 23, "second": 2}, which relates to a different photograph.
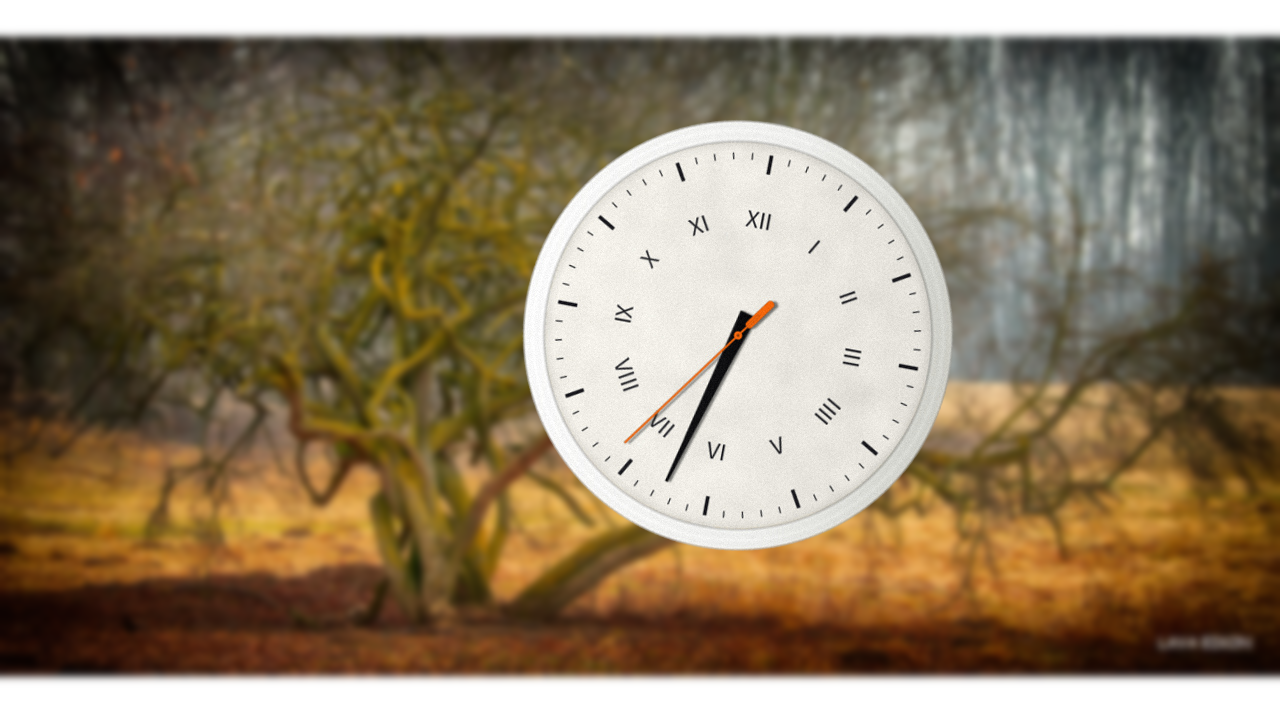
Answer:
{"hour": 6, "minute": 32, "second": 36}
